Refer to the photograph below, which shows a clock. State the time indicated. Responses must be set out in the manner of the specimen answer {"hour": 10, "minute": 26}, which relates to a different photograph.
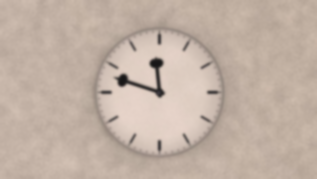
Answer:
{"hour": 11, "minute": 48}
